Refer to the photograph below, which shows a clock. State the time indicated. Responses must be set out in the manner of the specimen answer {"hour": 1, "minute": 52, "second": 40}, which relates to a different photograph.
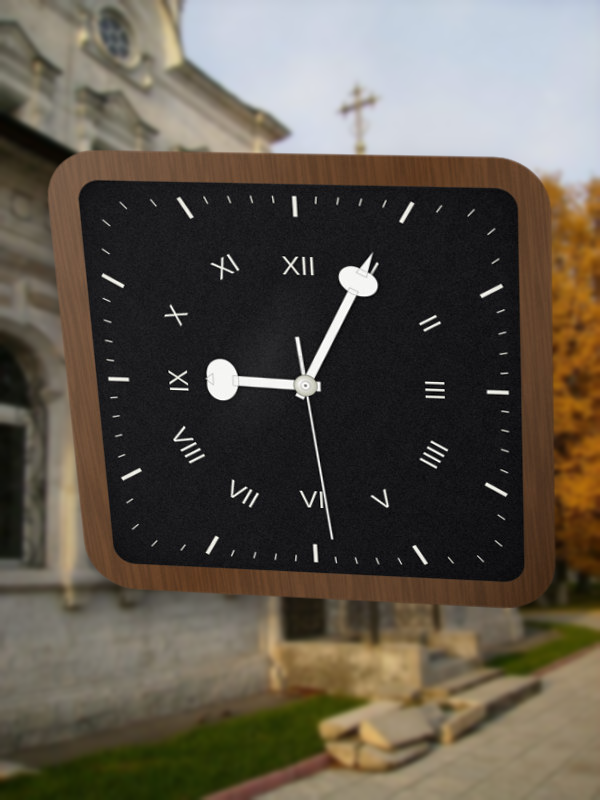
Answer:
{"hour": 9, "minute": 4, "second": 29}
